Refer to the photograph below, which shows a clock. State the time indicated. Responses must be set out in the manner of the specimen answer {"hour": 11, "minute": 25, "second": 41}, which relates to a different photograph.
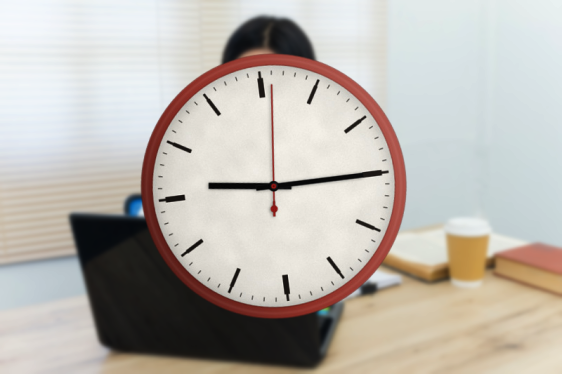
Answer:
{"hour": 9, "minute": 15, "second": 1}
